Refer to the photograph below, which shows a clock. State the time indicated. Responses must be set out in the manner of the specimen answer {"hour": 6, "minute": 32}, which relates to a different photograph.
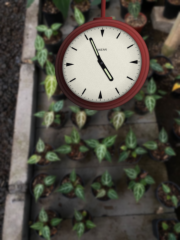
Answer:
{"hour": 4, "minute": 56}
